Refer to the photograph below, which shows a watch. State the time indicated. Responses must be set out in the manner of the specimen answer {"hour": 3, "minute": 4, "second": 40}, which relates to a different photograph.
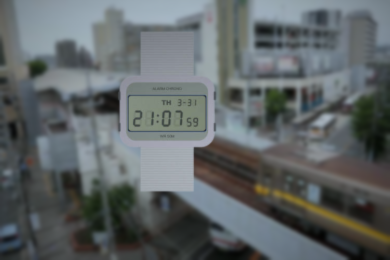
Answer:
{"hour": 21, "minute": 7, "second": 59}
